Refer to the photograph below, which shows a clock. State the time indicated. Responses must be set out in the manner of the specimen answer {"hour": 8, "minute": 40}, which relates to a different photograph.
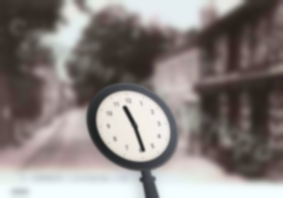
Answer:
{"hour": 11, "minute": 29}
